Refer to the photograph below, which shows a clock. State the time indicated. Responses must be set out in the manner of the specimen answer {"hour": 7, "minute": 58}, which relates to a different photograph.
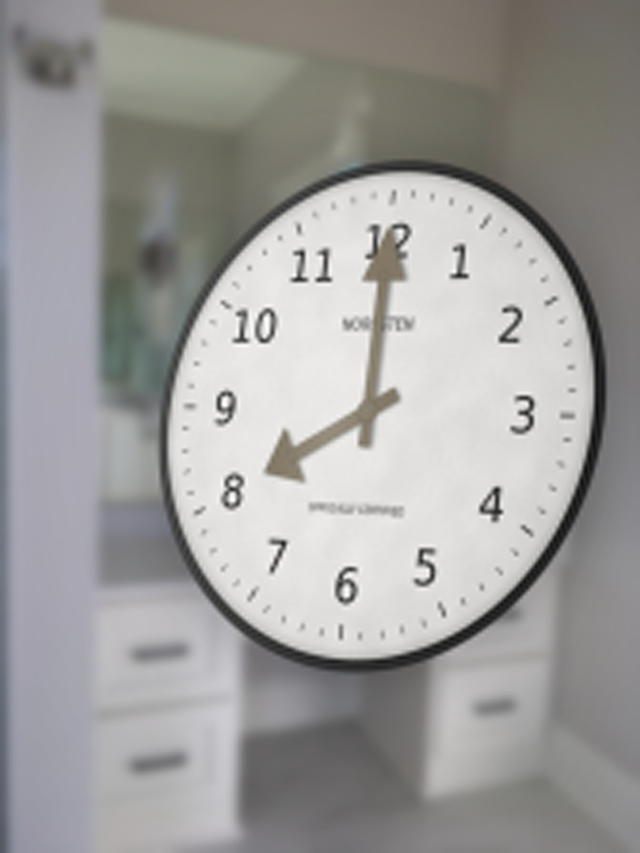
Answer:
{"hour": 8, "minute": 0}
